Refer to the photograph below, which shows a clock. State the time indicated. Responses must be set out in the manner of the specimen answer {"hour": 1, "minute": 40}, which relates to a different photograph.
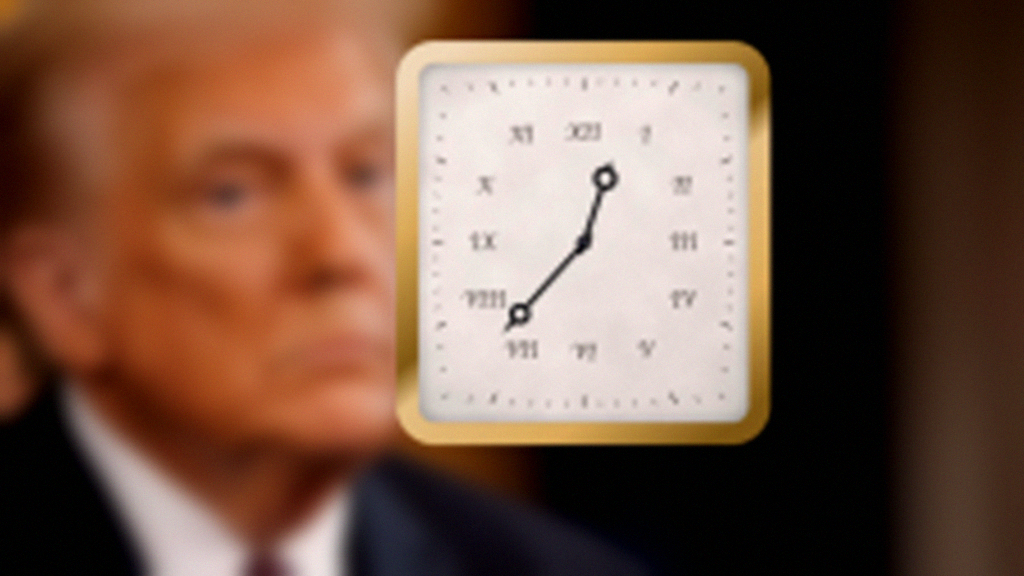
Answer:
{"hour": 12, "minute": 37}
